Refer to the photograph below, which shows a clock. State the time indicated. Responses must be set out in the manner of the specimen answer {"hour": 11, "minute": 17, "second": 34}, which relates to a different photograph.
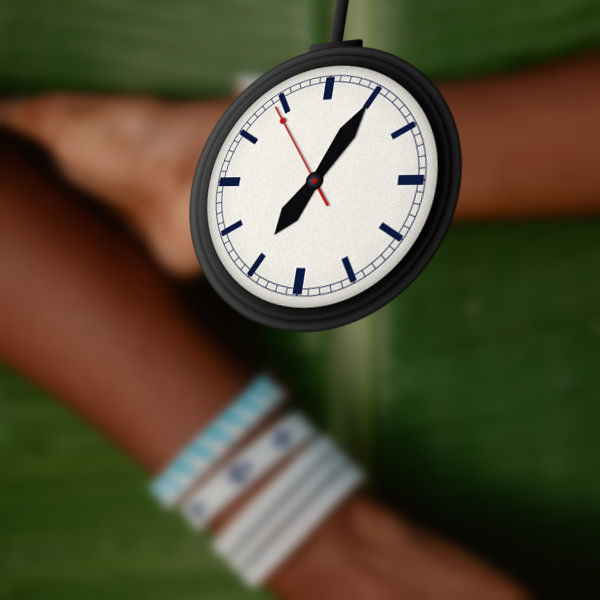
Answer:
{"hour": 7, "minute": 4, "second": 54}
